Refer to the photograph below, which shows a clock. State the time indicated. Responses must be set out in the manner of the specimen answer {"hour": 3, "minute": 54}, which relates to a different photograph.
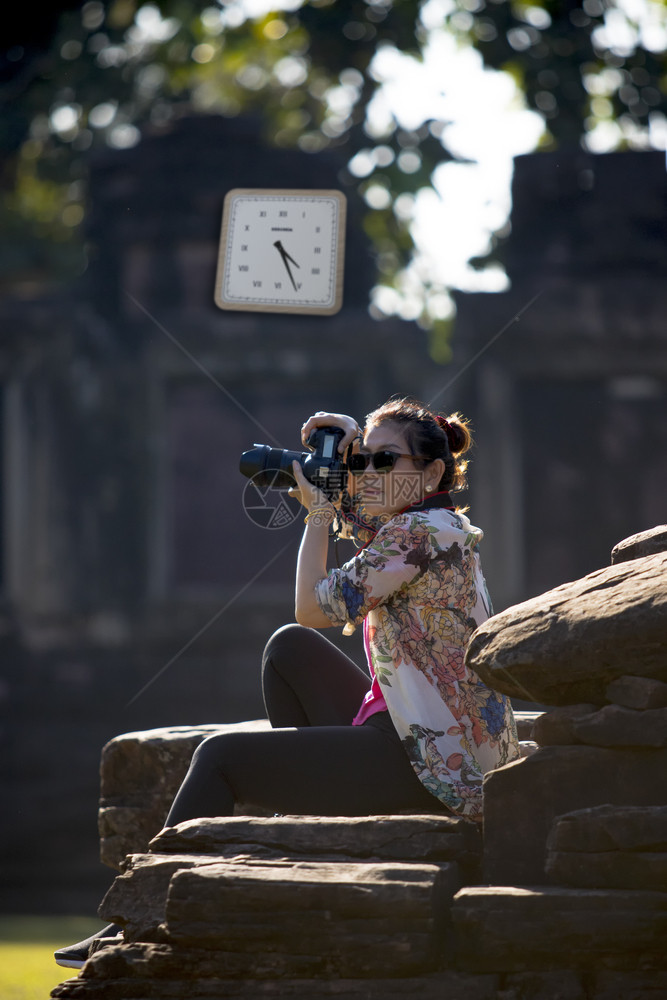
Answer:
{"hour": 4, "minute": 26}
